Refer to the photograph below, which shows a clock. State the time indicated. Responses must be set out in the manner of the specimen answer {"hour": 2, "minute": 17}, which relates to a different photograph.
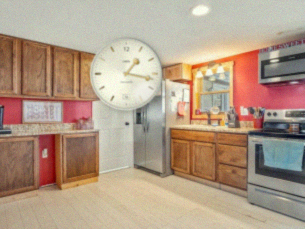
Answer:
{"hour": 1, "minute": 17}
